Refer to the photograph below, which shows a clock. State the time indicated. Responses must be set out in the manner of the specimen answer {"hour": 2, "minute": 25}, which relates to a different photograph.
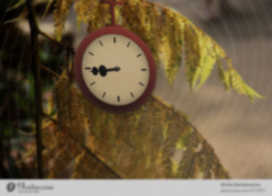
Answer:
{"hour": 8, "minute": 44}
